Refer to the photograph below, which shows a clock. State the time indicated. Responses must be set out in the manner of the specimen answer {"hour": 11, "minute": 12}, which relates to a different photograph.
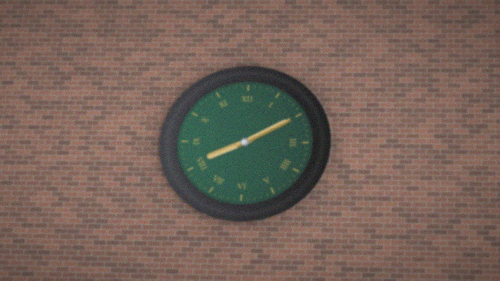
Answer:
{"hour": 8, "minute": 10}
